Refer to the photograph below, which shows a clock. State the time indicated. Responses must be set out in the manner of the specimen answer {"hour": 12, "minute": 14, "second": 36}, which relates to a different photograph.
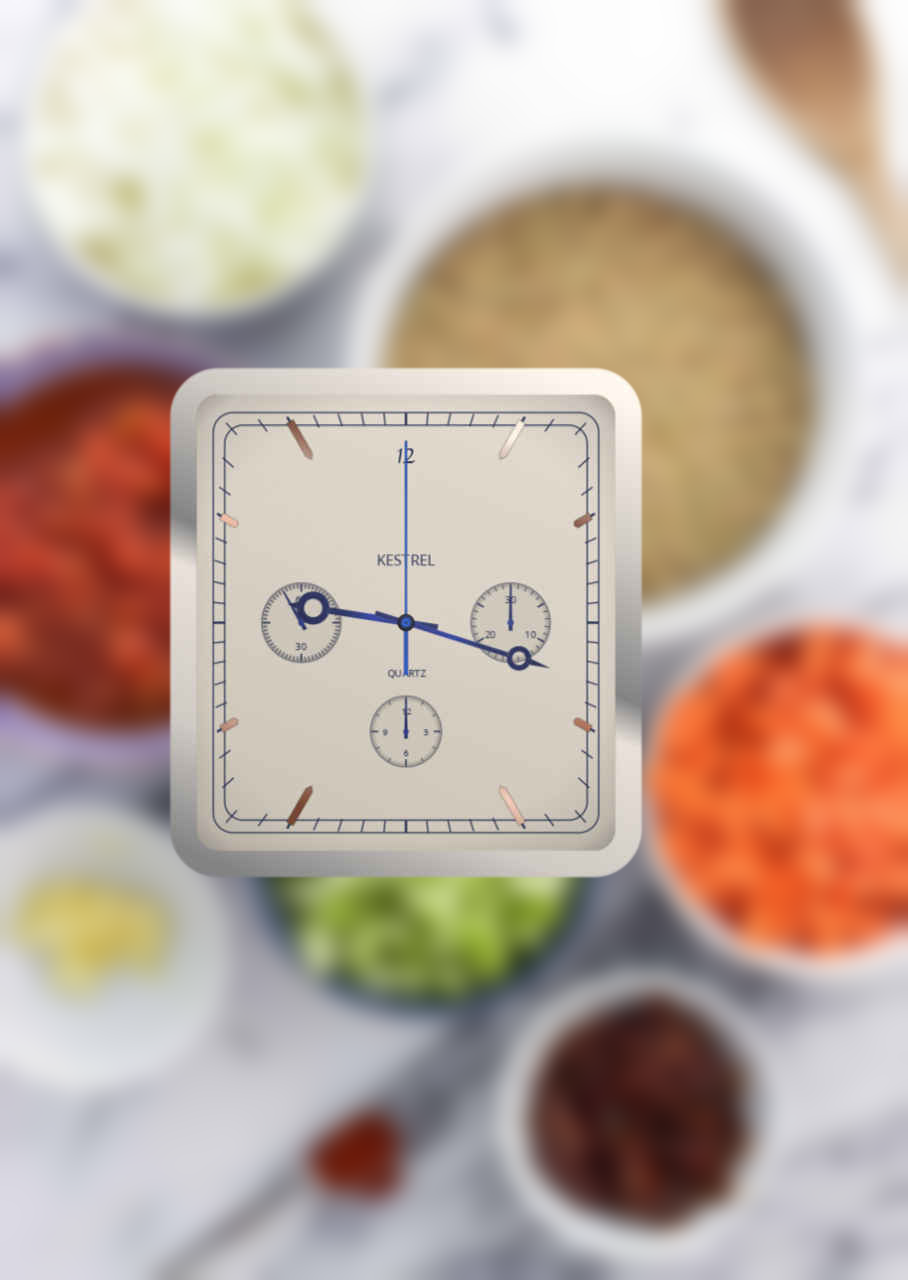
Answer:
{"hour": 9, "minute": 17, "second": 55}
